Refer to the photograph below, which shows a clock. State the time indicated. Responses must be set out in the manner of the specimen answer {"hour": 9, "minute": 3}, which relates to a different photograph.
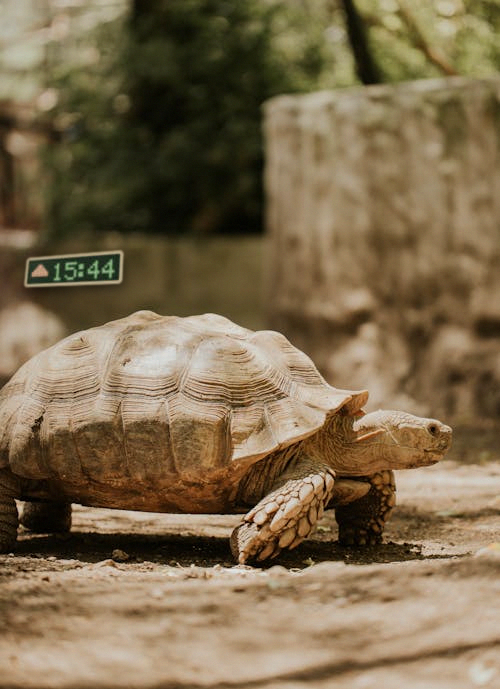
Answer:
{"hour": 15, "minute": 44}
